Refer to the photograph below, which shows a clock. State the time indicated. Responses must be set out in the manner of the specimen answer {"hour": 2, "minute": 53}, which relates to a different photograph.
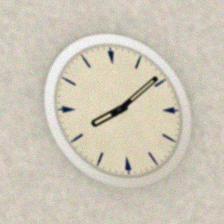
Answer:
{"hour": 8, "minute": 9}
